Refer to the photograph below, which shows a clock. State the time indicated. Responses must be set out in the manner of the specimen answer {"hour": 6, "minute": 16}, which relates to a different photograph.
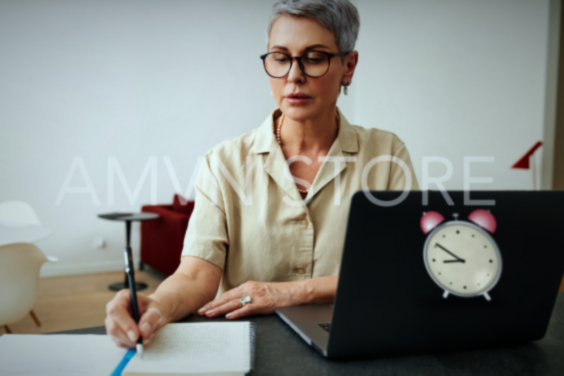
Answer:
{"hour": 8, "minute": 51}
